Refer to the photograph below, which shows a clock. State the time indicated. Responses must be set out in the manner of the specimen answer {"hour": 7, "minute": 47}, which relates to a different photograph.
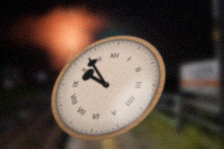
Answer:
{"hour": 9, "minute": 53}
